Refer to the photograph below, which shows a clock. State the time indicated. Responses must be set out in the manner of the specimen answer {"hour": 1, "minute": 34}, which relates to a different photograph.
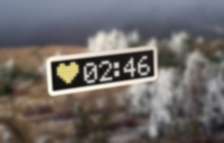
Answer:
{"hour": 2, "minute": 46}
